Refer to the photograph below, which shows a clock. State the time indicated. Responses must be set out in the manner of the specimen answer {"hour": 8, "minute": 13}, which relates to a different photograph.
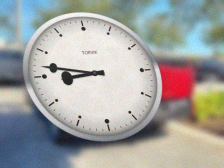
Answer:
{"hour": 8, "minute": 47}
